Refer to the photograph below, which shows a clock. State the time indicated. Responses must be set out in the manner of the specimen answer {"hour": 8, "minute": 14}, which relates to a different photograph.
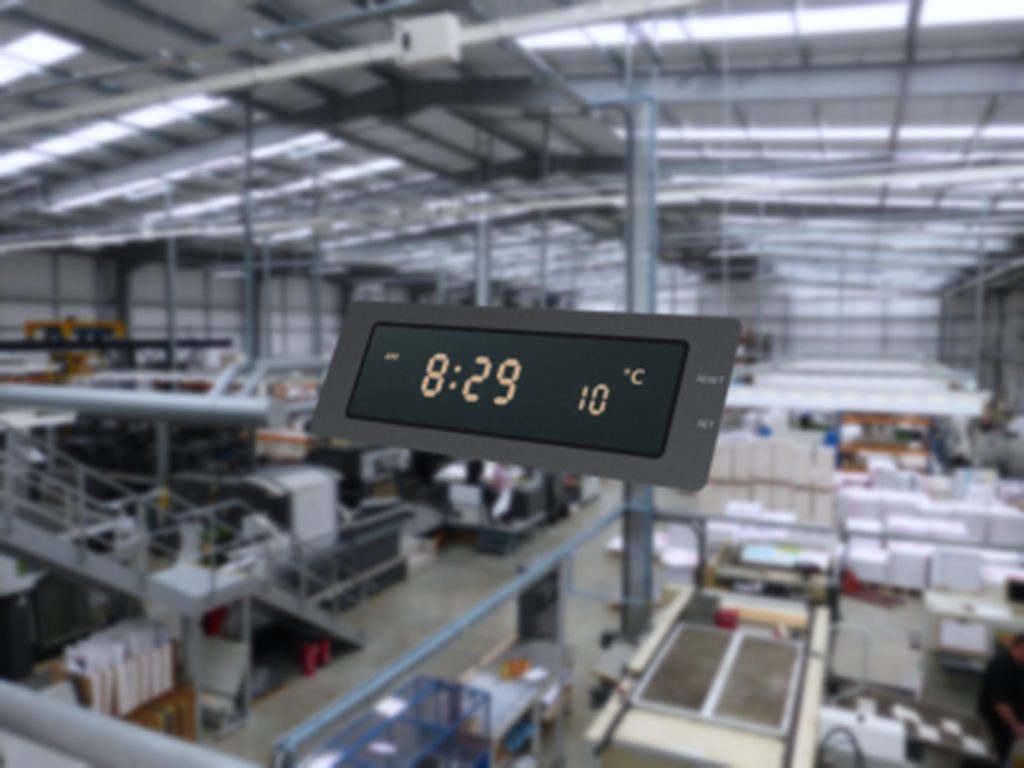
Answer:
{"hour": 8, "minute": 29}
